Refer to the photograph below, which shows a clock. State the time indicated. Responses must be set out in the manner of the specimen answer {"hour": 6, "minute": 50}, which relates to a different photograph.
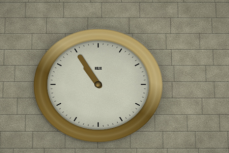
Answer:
{"hour": 10, "minute": 55}
